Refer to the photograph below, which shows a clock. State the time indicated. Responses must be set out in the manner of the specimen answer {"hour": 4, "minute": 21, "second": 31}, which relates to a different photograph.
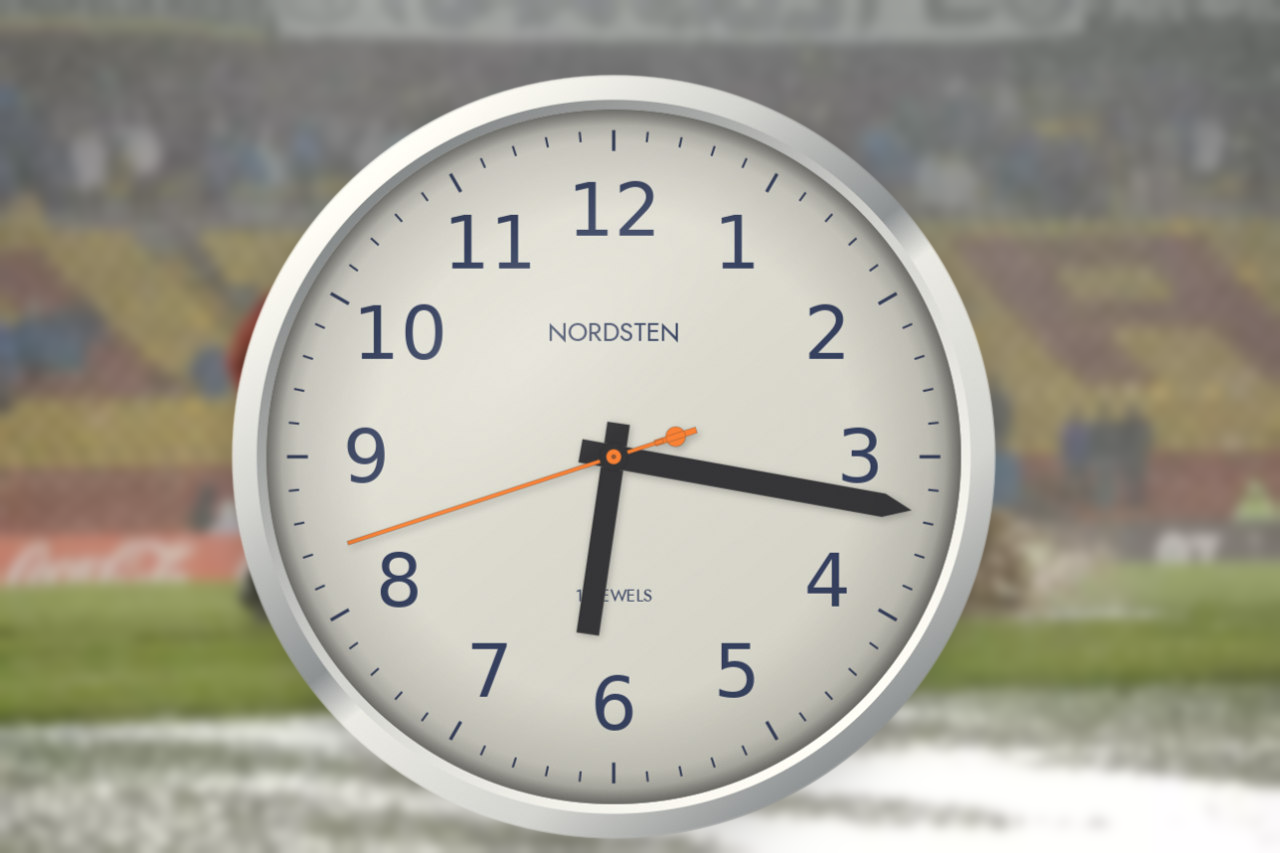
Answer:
{"hour": 6, "minute": 16, "second": 42}
